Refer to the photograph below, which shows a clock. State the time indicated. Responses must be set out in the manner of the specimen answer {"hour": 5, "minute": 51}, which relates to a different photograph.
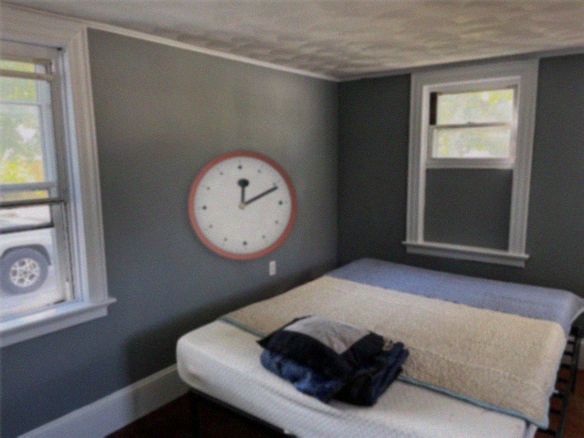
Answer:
{"hour": 12, "minute": 11}
